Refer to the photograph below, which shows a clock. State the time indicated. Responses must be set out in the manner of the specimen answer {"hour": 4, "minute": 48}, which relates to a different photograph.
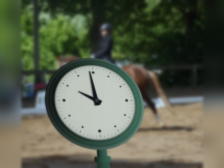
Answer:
{"hour": 9, "minute": 59}
